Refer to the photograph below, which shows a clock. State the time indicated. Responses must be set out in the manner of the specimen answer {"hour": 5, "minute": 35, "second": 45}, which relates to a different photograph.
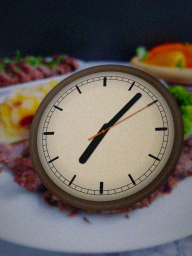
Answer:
{"hour": 7, "minute": 7, "second": 10}
